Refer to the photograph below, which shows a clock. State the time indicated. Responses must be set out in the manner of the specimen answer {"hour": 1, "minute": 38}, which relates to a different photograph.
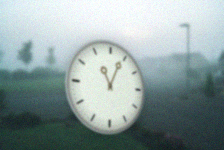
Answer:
{"hour": 11, "minute": 4}
